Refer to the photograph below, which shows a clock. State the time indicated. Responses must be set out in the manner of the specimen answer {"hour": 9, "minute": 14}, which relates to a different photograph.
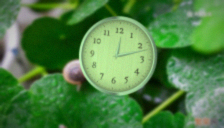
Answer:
{"hour": 12, "minute": 12}
